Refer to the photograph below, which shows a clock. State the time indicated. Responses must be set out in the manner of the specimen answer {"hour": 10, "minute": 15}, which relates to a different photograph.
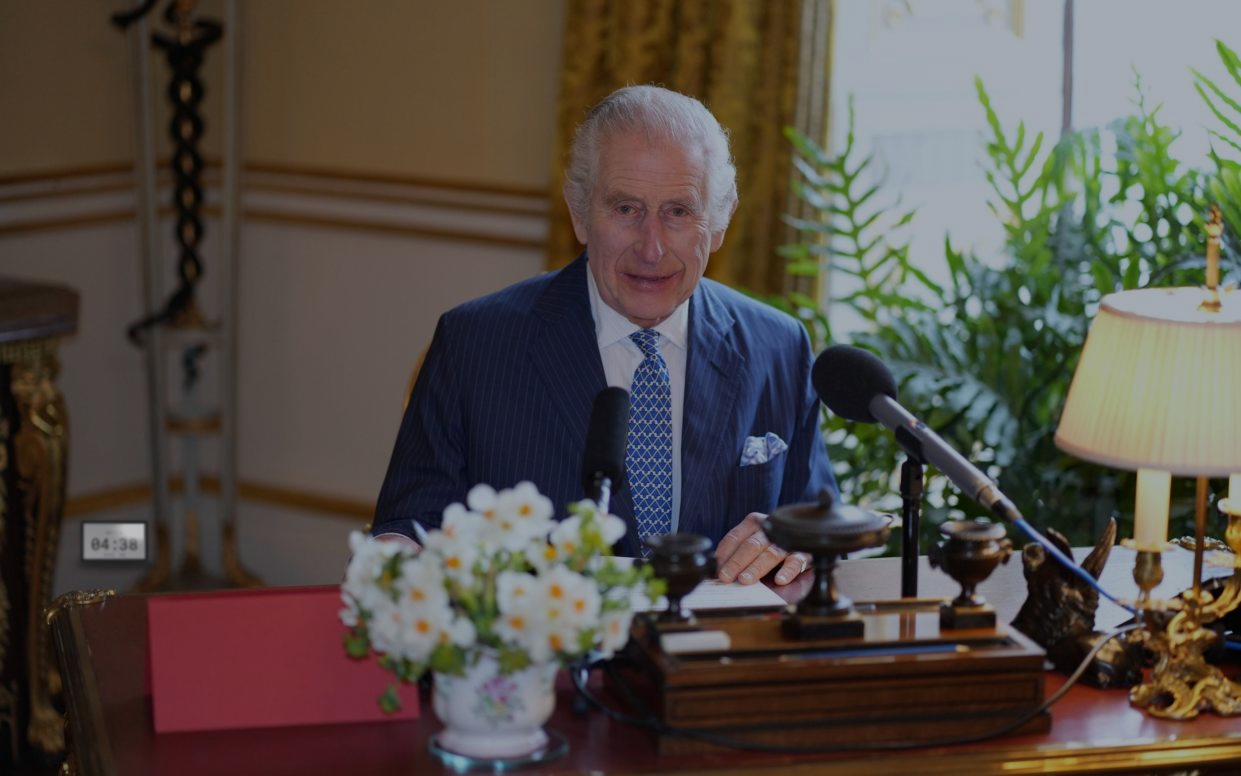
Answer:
{"hour": 4, "minute": 38}
